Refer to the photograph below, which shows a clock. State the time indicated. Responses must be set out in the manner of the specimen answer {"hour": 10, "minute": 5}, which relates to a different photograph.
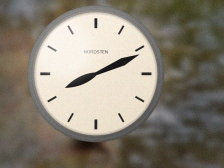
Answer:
{"hour": 8, "minute": 11}
